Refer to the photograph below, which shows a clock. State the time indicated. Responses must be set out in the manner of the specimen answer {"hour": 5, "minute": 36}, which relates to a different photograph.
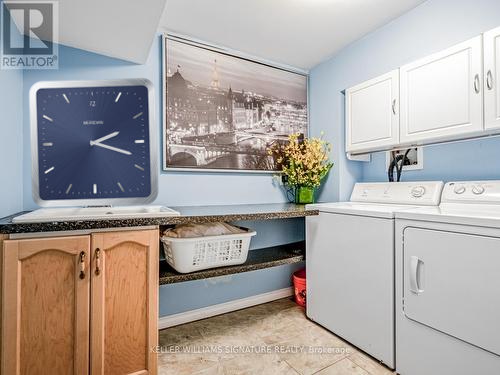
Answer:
{"hour": 2, "minute": 18}
